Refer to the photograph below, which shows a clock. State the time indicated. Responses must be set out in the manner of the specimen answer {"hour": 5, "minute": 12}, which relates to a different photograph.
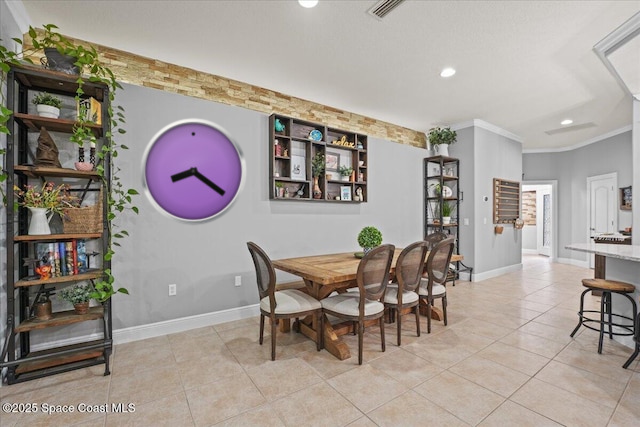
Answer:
{"hour": 8, "minute": 21}
